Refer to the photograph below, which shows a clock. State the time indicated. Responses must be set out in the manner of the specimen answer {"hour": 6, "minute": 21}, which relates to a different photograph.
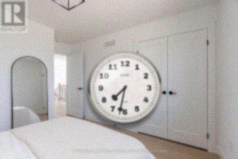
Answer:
{"hour": 7, "minute": 32}
